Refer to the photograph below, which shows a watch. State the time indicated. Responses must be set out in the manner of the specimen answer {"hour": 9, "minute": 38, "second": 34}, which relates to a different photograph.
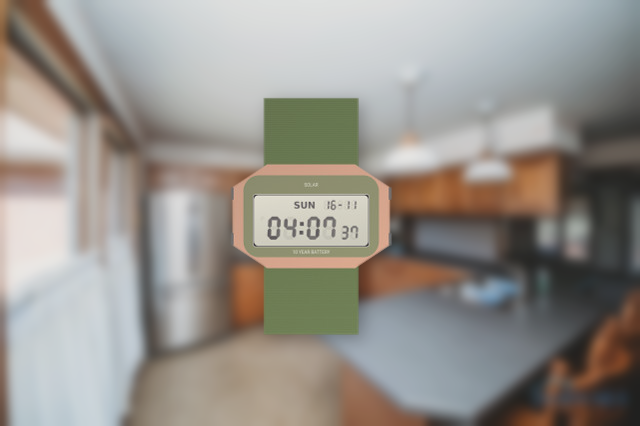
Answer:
{"hour": 4, "minute": 7, "second": 37}
